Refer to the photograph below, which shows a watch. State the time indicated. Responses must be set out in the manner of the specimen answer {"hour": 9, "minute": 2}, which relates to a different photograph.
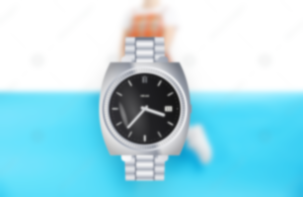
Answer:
{"hour": 3, "minute": 37}
